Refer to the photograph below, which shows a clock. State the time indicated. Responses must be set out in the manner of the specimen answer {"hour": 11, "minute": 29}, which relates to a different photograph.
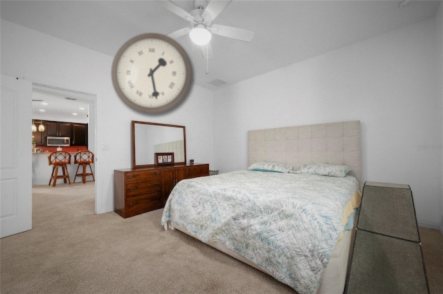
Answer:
{"hour": 1, "minute": 28}
